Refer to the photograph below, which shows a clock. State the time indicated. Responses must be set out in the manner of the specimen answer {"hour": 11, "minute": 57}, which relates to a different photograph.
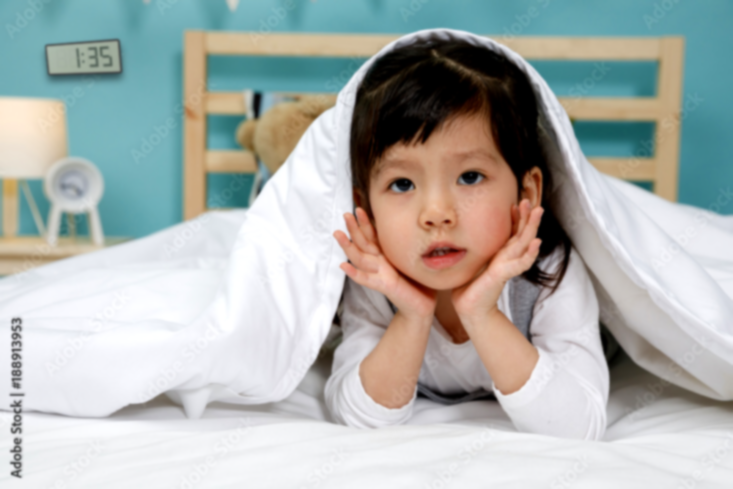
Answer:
{"hour": 1, "minute": 35}
